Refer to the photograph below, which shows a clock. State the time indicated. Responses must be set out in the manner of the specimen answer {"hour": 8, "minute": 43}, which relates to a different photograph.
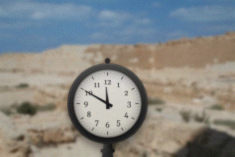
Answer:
{"hour": 11, "minute": 50}
